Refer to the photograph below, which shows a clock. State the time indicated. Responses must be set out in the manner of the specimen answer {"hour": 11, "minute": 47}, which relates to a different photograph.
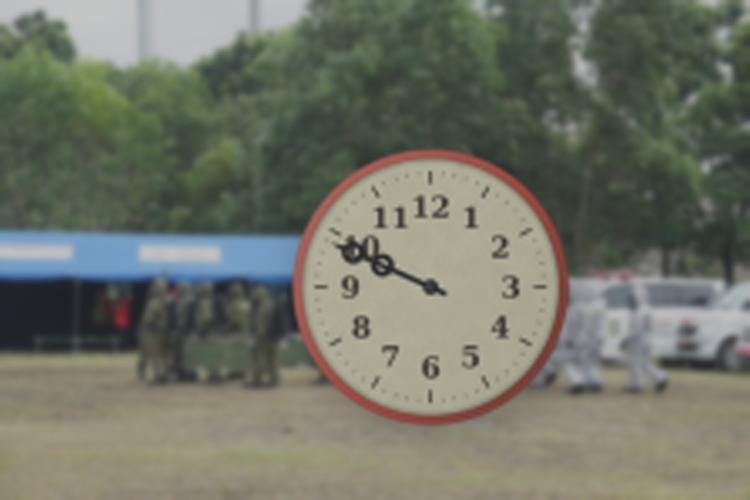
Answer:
{"hour": 9, "minute": 49}
